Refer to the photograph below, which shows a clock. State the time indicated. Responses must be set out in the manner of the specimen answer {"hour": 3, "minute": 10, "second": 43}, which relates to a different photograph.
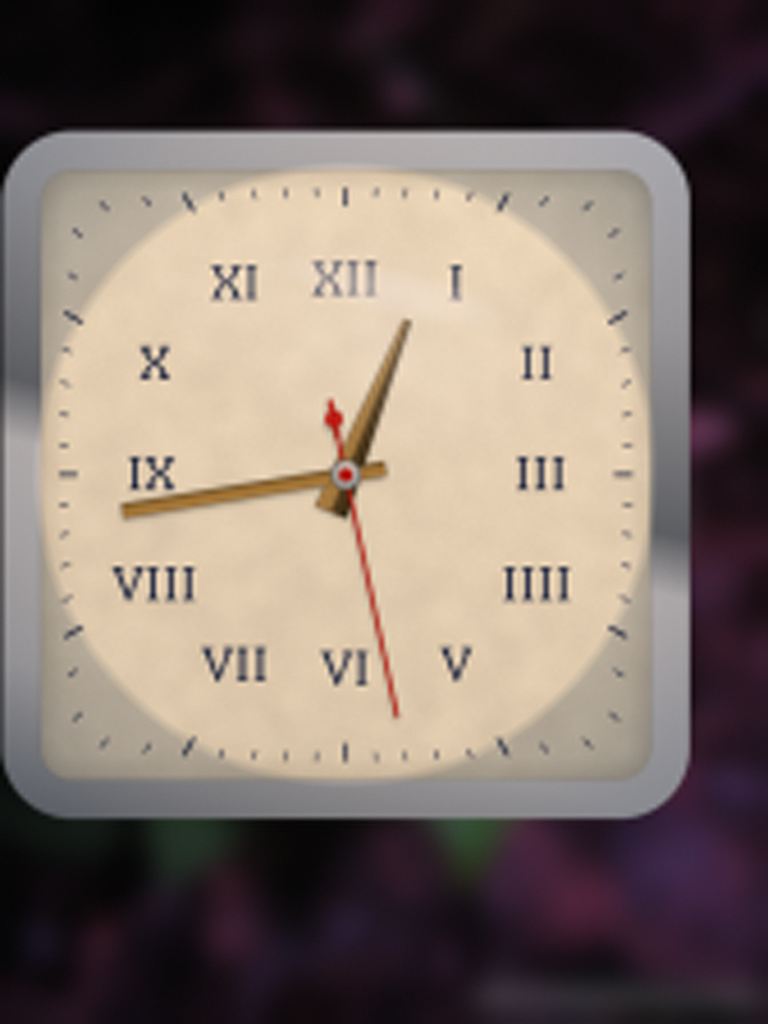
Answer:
{"hour": 12, "minute": 43, "second": 28}
